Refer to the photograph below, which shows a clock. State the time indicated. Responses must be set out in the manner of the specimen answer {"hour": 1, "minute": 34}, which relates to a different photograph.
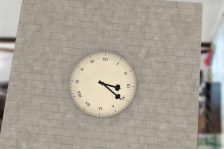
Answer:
{"hour": 3, "minute": 21}
